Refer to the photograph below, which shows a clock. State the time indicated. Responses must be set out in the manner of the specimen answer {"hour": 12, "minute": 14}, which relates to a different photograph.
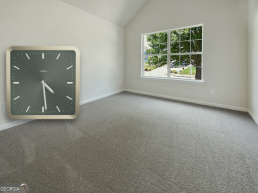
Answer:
{"hour": 4, "minute": 29}
